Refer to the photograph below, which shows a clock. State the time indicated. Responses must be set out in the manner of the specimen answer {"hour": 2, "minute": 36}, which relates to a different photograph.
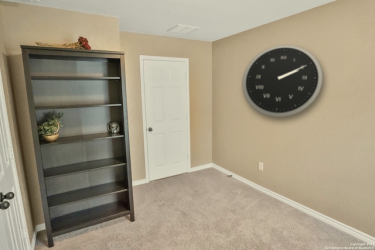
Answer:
{"hour": 2, "minute": 10}
